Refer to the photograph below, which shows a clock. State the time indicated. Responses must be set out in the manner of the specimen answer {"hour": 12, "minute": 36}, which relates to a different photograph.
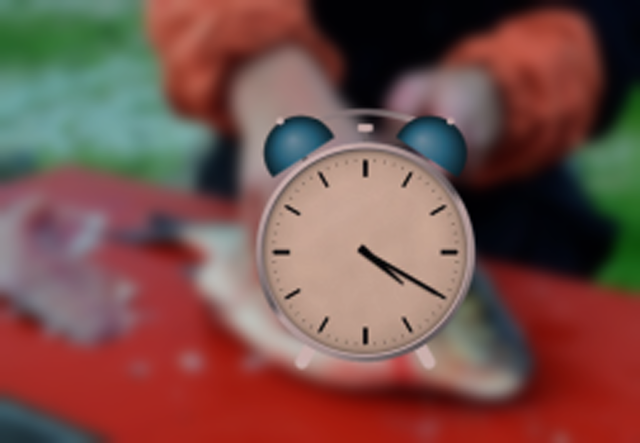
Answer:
{"hour": 4, "minute": 20}
